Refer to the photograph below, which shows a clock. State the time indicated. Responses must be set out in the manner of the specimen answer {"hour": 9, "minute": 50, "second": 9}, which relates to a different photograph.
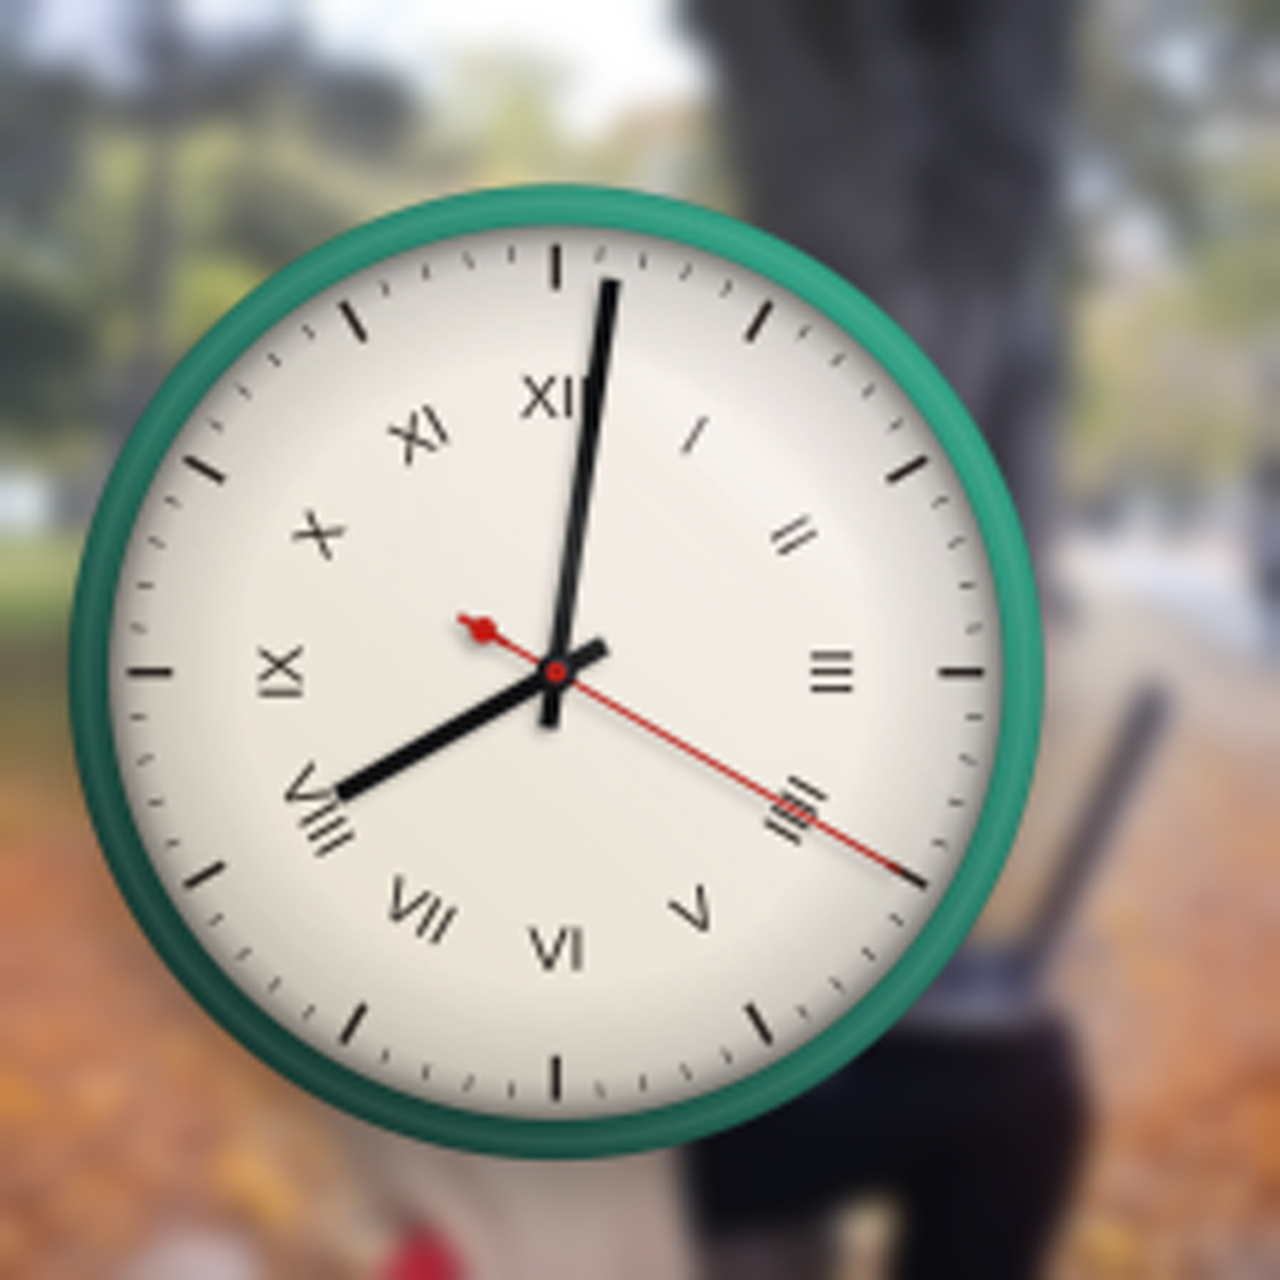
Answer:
{"hour": 8, "minute": 1, "second": 20}
